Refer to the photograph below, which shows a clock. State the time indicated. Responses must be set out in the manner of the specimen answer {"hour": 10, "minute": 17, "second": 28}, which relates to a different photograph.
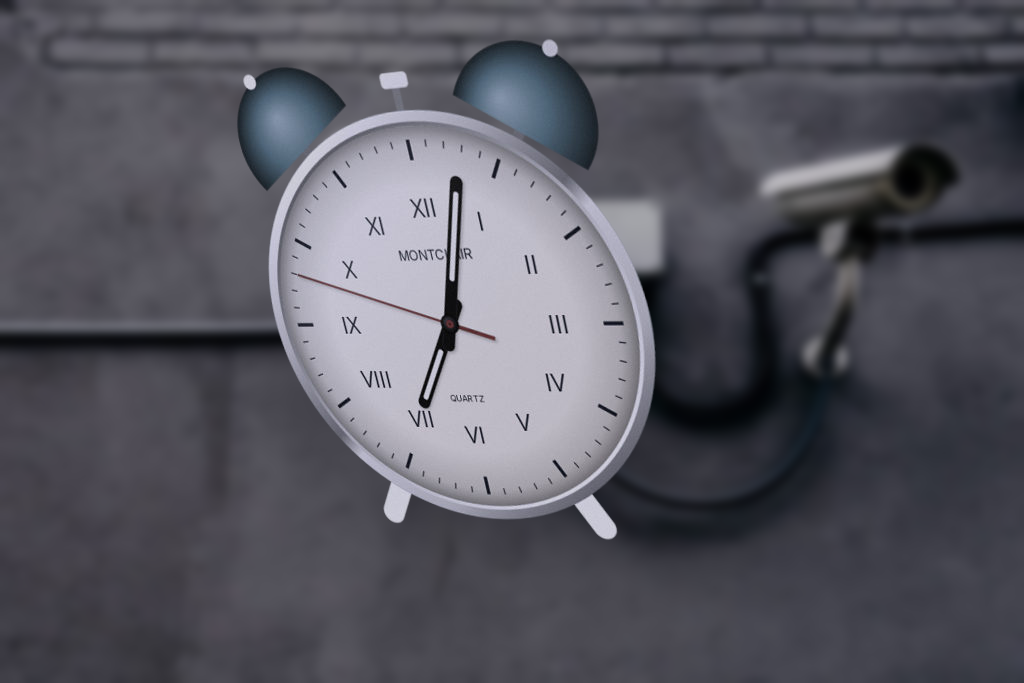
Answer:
{"hour": 7, "minute": 2, "second": 48}
